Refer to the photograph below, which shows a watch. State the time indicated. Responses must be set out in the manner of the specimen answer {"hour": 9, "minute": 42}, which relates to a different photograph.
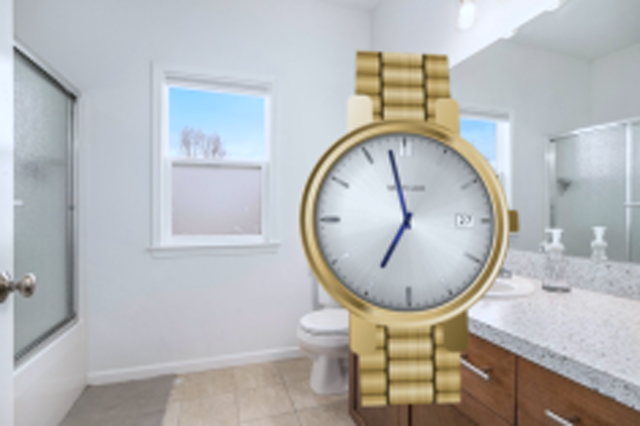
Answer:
{"hour": 6, "minute": 58}
